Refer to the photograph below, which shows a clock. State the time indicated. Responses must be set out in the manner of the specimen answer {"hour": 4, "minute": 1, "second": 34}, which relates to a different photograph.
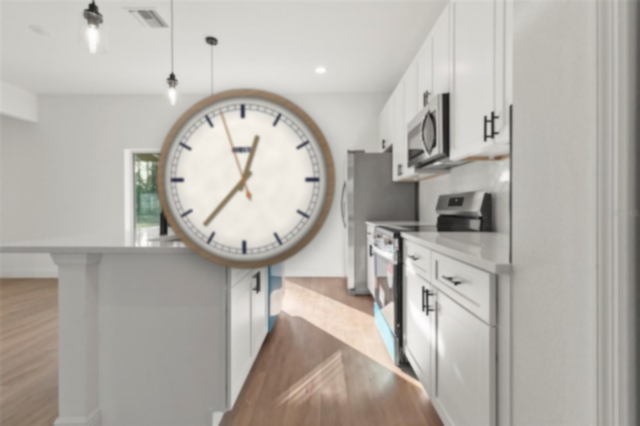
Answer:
{"hour": 12, "minute": 36, "second": 57}
